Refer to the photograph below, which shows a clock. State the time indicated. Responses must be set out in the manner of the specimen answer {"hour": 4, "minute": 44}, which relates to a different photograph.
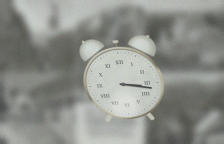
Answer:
{"hour": 3, "minute": 17}
